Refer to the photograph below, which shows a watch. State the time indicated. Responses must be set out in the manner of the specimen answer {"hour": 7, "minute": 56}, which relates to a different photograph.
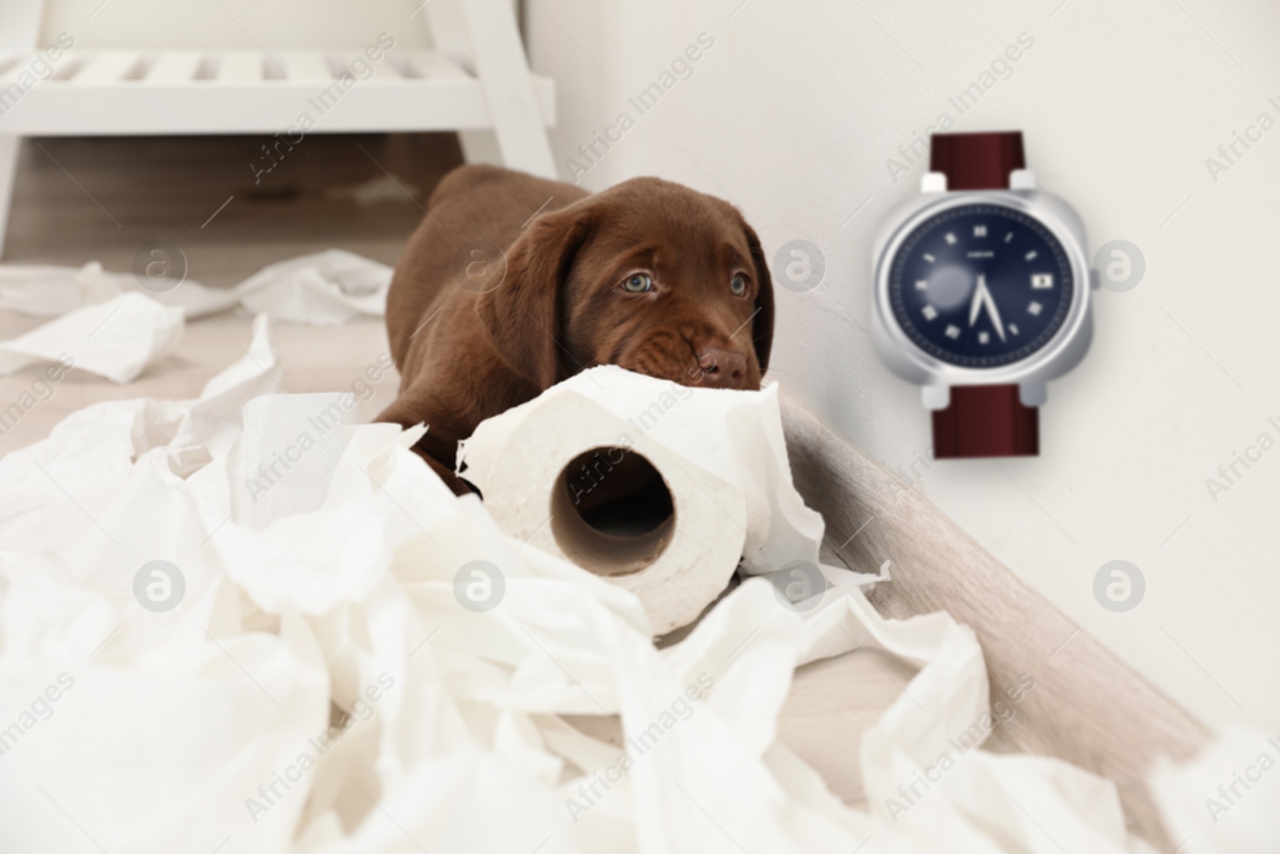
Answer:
{"hour": 6, "minute": 27}
